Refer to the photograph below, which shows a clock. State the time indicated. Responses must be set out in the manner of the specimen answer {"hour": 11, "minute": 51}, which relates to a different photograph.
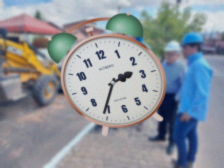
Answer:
{"hour": 2, "minute": 36}
